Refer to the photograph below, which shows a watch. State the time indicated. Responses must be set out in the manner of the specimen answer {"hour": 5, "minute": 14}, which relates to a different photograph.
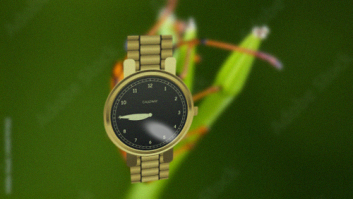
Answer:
{"hour": 8, "minute": 45}
